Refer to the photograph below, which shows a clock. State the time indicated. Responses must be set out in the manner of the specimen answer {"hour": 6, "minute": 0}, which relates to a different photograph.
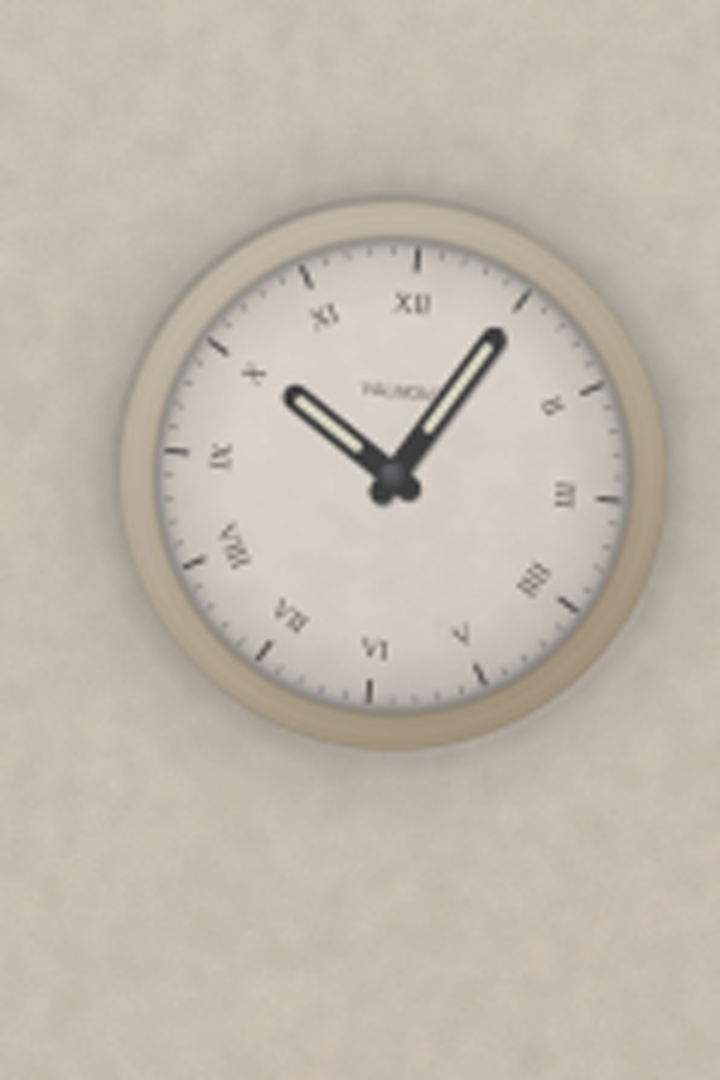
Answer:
{"hour": 10, "minute": 5}
